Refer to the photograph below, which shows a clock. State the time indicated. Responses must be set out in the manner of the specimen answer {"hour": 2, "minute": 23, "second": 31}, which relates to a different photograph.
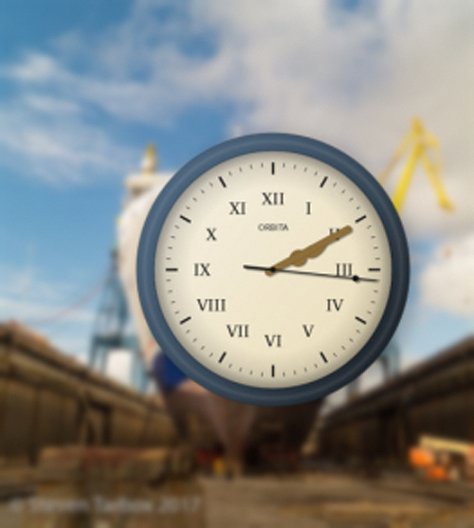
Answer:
{"hour": 2, "minute": 10, "second": 16}
